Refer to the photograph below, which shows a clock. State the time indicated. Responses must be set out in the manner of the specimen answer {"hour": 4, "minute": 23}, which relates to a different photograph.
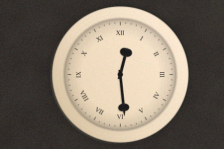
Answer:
{"hour": 12, "minute": 29}
